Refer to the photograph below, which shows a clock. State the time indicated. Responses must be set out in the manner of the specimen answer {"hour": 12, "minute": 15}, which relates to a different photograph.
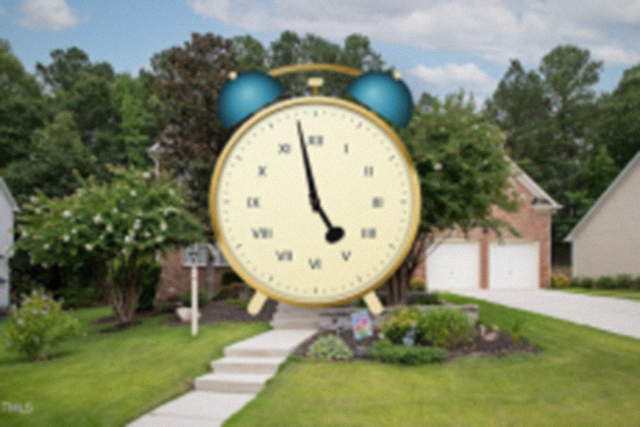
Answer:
{"hour": 4, "minute": 58}
